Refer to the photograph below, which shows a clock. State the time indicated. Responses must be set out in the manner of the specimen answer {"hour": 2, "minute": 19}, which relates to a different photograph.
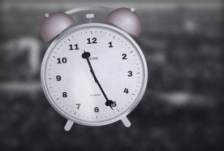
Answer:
{"hour": 11, "minute": 26}
